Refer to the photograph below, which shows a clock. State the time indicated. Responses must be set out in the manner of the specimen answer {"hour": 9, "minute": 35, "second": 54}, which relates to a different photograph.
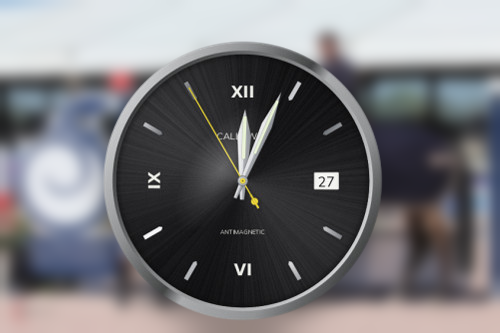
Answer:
{"hour": 12, "minute": 3, "second": 55}
